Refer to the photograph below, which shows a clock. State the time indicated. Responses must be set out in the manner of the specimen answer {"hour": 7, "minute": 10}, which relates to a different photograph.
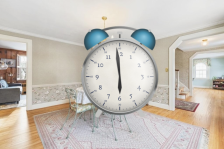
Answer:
{"hour": 5, "minute": 59}
